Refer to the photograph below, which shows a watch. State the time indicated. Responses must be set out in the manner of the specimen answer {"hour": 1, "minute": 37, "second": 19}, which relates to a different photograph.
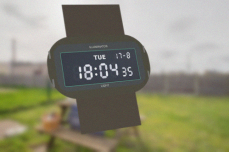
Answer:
{"hour": 18, "minute": 4, "second": 35}
